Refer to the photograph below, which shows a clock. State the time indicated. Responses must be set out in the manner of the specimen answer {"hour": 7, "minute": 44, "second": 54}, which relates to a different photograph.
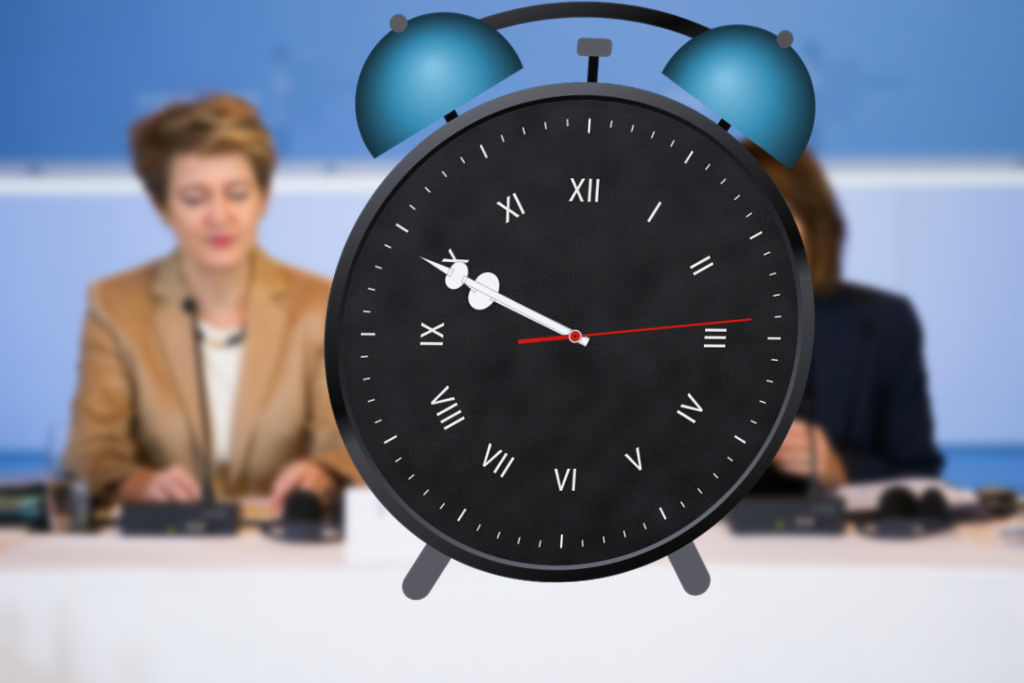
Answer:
{"hour": 9, "minute": 49, "second": 14}
